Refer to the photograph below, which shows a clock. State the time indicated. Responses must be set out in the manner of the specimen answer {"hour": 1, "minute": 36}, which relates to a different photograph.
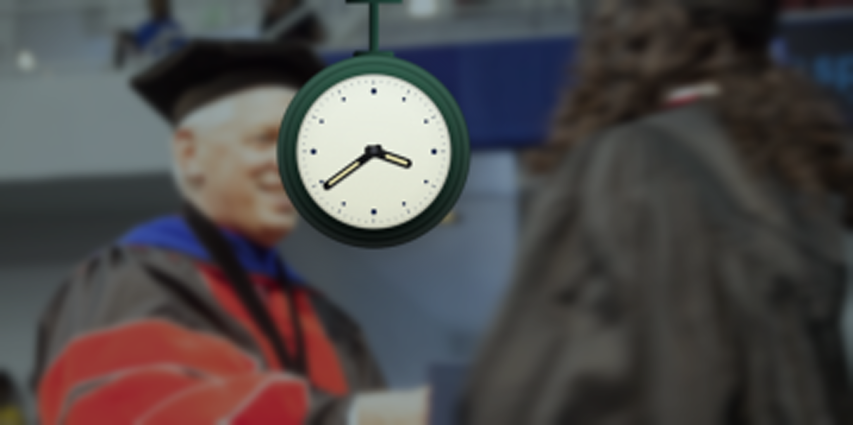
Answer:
{"hour": 3, "minute": 39}
